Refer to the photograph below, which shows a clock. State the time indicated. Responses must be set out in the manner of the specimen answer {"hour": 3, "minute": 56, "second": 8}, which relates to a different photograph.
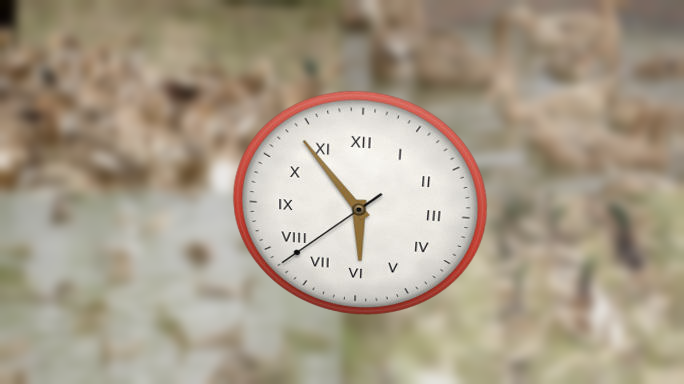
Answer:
{"hour": 5, "minute": 53, "second": 38}
